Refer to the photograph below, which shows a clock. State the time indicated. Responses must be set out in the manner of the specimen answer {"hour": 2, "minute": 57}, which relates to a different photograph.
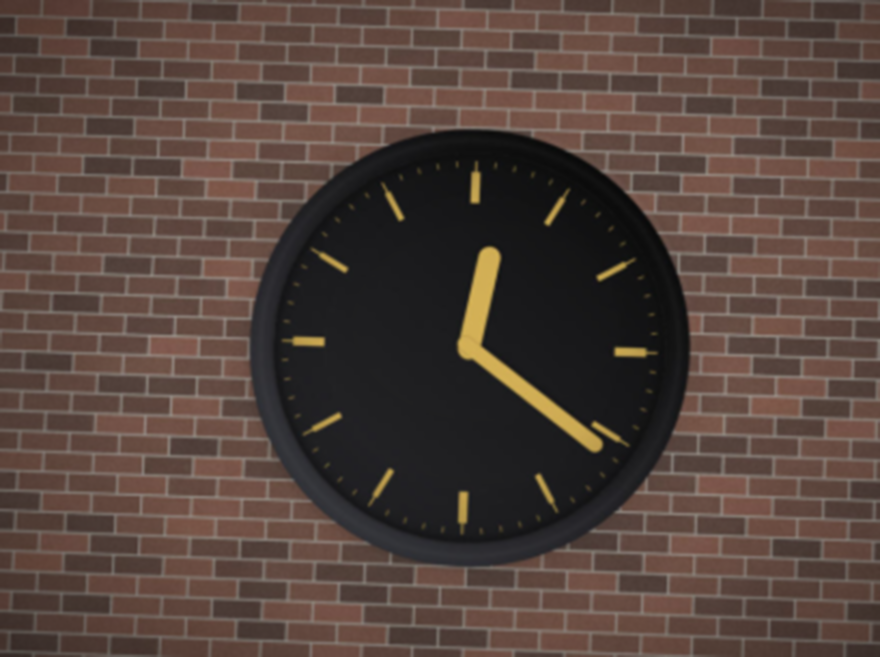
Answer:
{"hour": 12, "minute": 21}
